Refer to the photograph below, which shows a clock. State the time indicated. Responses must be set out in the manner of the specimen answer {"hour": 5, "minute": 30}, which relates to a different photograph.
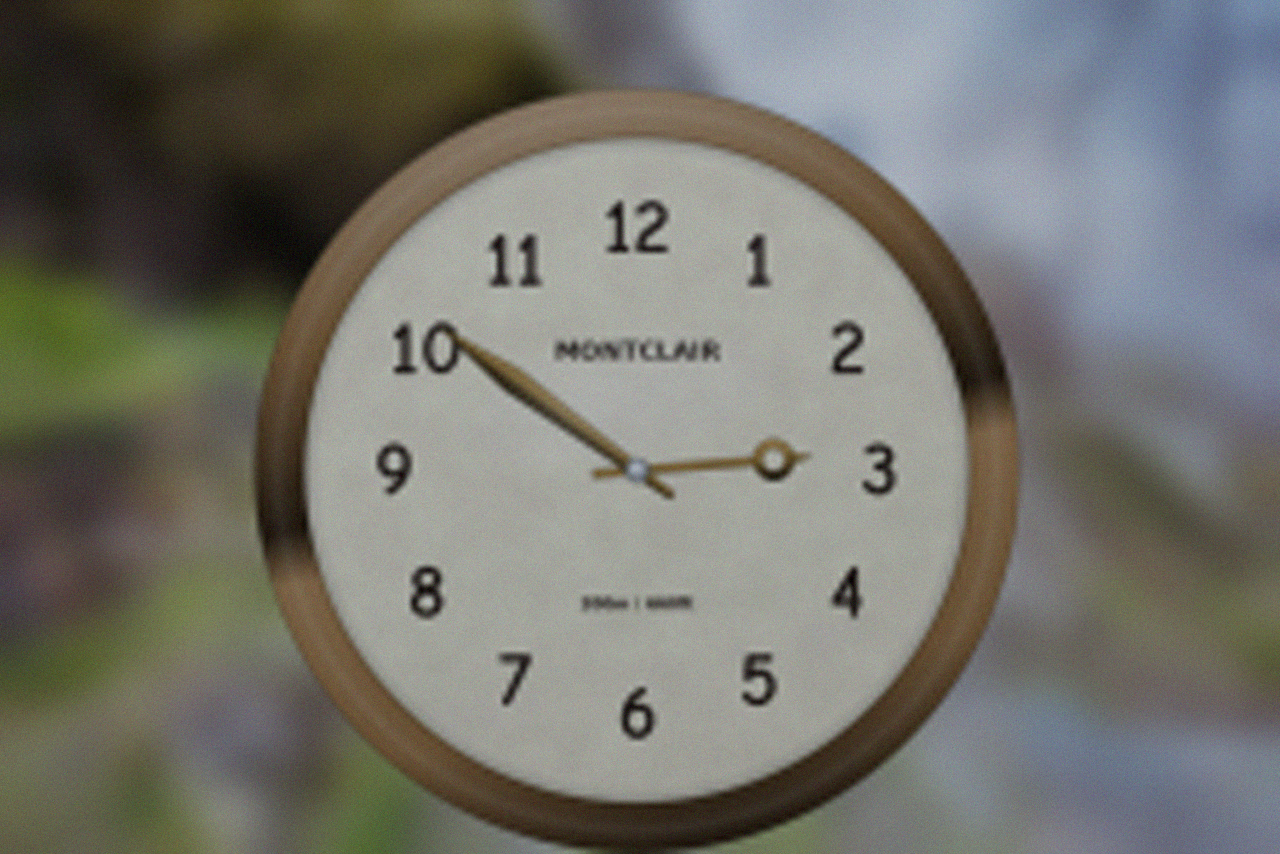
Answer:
{"hour": 2, "minute": 51}
